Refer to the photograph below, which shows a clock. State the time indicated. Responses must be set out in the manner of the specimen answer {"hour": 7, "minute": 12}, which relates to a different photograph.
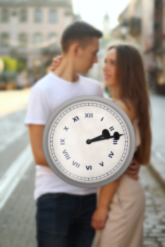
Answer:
{"hour": 2, "minute": 13}
